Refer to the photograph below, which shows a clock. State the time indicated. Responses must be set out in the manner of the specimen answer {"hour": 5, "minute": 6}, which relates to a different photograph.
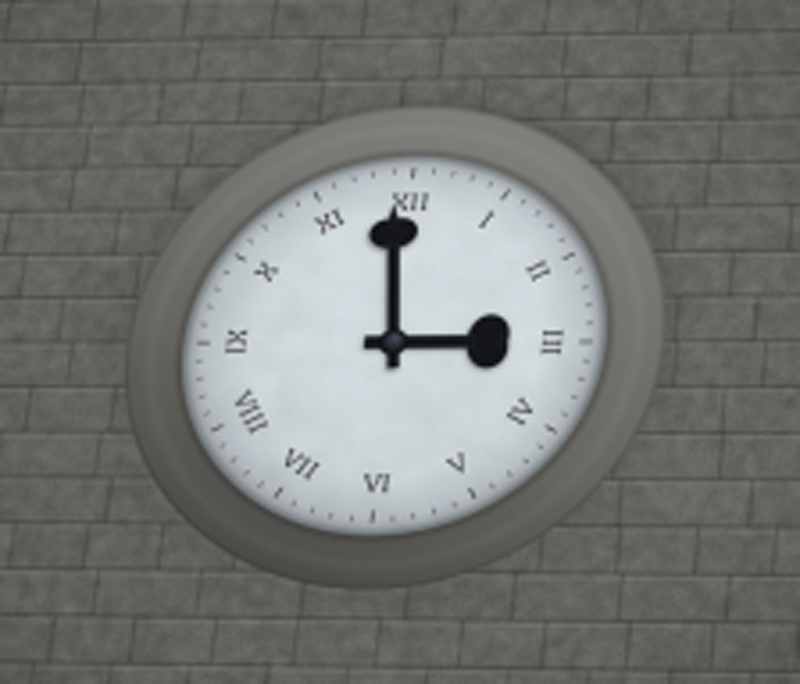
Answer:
{"hour": 2, "minute": 59}
